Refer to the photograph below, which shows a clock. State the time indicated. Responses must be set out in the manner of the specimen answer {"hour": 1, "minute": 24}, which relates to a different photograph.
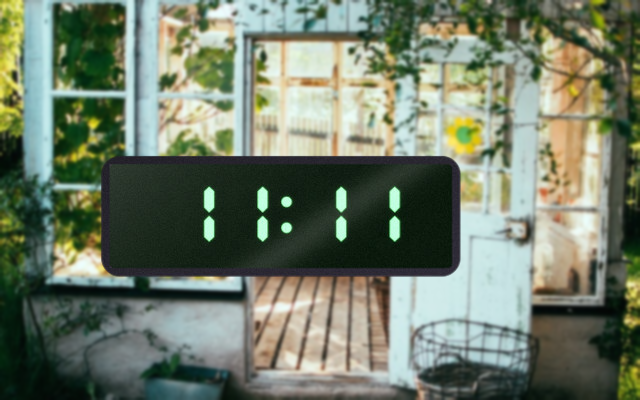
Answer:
{"hour": 11, "minute": 11}
